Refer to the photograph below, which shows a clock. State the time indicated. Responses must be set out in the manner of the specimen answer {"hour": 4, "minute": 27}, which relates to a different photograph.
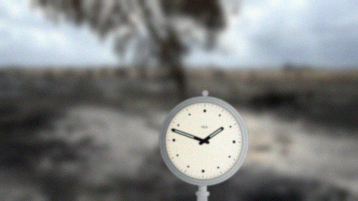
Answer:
{"hour": 1, "minute": 48}
